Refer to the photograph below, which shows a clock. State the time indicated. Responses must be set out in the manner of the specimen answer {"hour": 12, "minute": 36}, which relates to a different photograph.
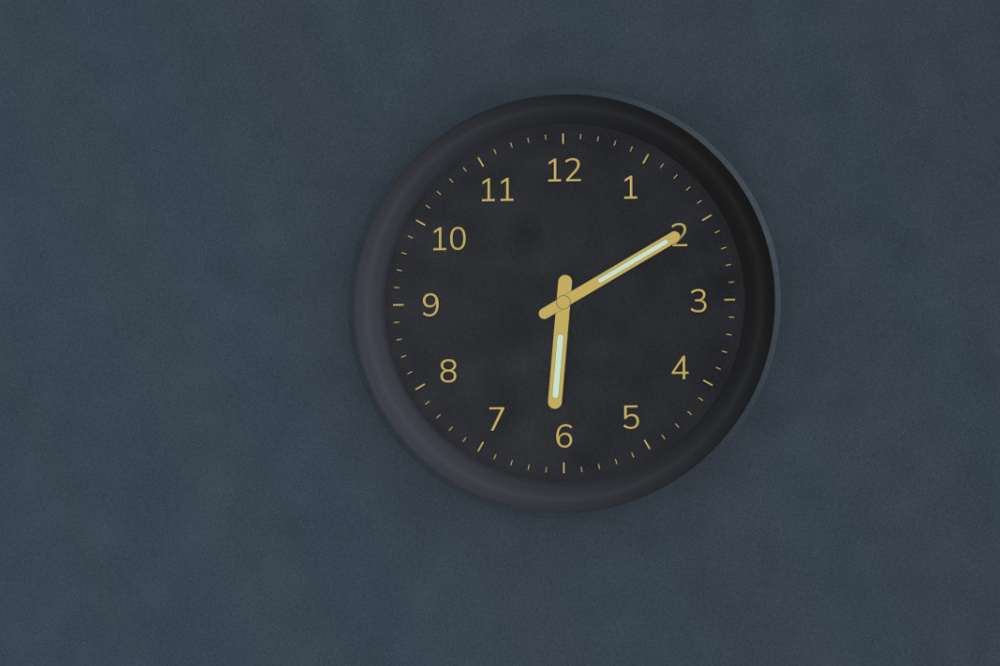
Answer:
{"hour": 6, "minute": 10}
